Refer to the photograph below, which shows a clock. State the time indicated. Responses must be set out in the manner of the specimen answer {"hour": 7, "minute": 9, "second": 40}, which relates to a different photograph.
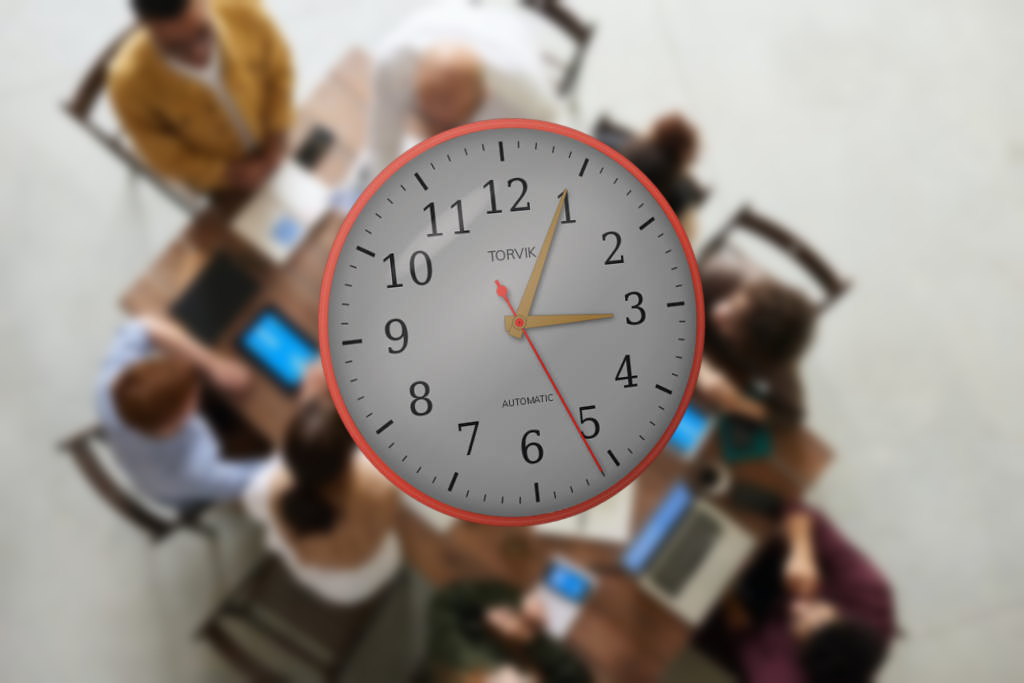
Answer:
{"hour": 3, "minute": 4, "second": 26}
